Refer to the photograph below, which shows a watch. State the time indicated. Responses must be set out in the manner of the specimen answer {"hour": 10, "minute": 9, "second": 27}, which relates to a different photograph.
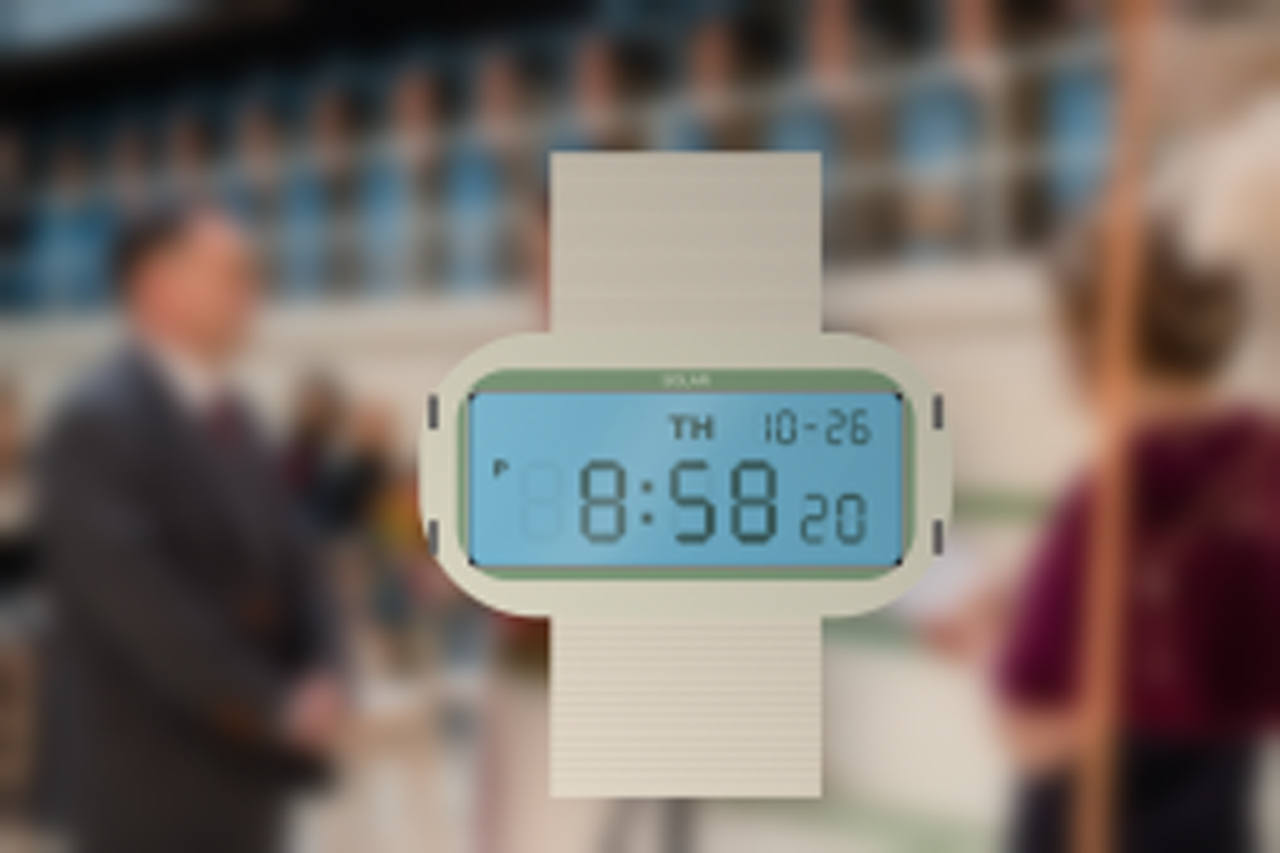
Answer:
{"hour": 8, "minute": 58, "second": 20}
